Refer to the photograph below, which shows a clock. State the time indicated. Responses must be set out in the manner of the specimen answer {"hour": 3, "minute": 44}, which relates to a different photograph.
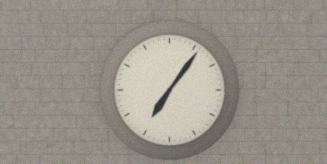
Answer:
{"hour": 7, "minute": 6}
